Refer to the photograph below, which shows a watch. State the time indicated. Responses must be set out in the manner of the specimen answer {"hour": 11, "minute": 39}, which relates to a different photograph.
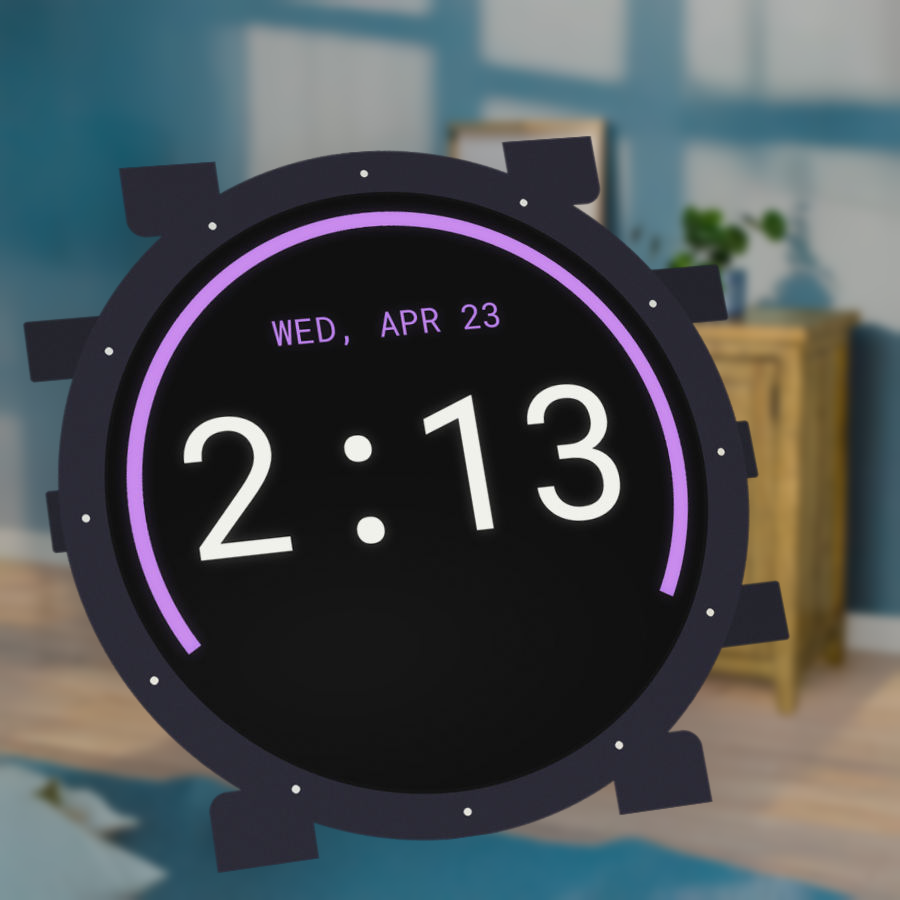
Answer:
{"hour": 2, "minute": 13}
